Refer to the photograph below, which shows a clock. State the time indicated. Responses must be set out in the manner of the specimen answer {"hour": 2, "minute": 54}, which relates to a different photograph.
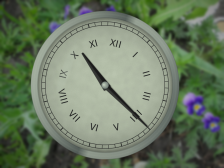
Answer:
{"hour": 10, "minute": 20}
